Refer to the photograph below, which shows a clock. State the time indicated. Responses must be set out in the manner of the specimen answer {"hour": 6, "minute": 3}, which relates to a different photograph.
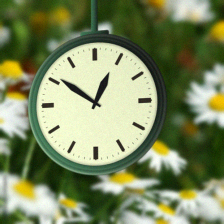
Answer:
{"hour": 12, "minute": 51}
